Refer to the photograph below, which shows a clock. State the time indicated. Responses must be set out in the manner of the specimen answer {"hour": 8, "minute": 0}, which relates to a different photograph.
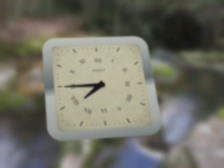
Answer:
{"hour": 7, "minute": 45}
